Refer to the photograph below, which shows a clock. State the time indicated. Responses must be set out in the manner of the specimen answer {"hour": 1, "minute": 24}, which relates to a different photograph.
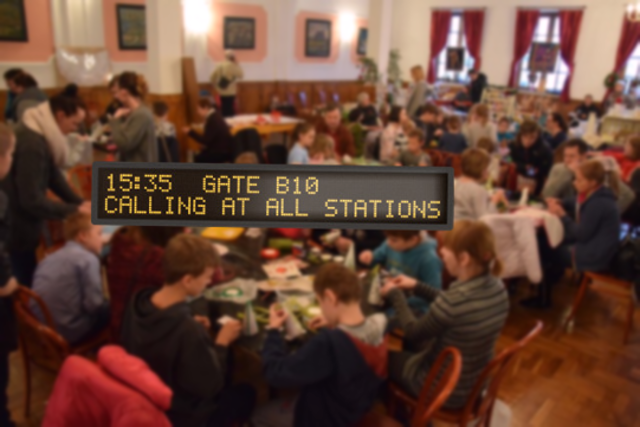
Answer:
{"hour": 15, "minute": 35}
